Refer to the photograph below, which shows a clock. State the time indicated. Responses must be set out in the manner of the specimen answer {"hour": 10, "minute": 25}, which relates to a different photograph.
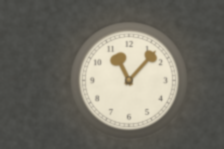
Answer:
{"hour": 11, "minute": 7}
